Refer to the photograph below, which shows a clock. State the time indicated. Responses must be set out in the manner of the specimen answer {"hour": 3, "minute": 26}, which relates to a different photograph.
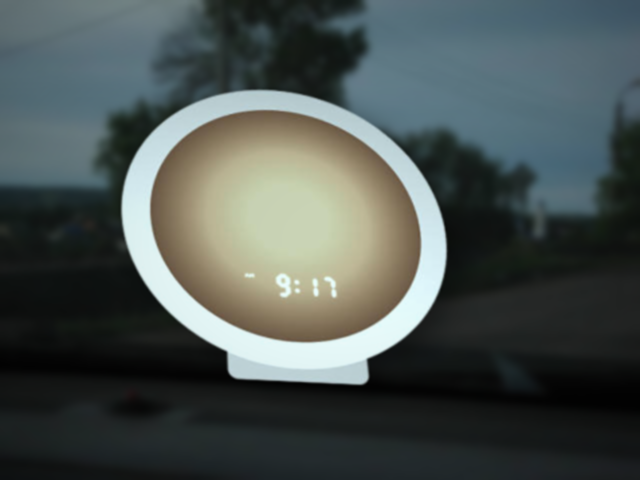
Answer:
{"hour": 9, "minute": 17}
